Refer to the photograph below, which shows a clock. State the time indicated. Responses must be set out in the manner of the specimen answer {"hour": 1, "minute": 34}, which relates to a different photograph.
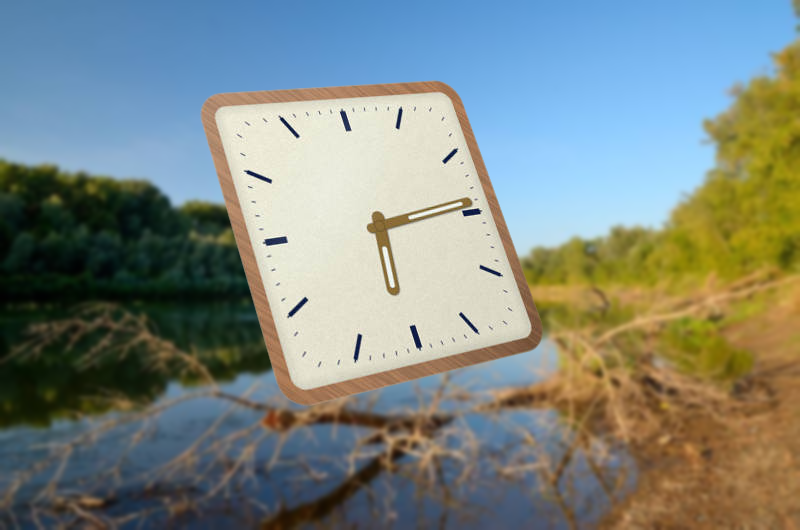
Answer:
{"hour": 6, "minute": 14}
